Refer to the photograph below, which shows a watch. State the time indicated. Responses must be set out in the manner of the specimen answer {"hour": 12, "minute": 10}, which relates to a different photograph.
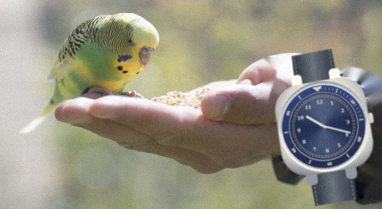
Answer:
{"hour": 10, "minute": 19}
